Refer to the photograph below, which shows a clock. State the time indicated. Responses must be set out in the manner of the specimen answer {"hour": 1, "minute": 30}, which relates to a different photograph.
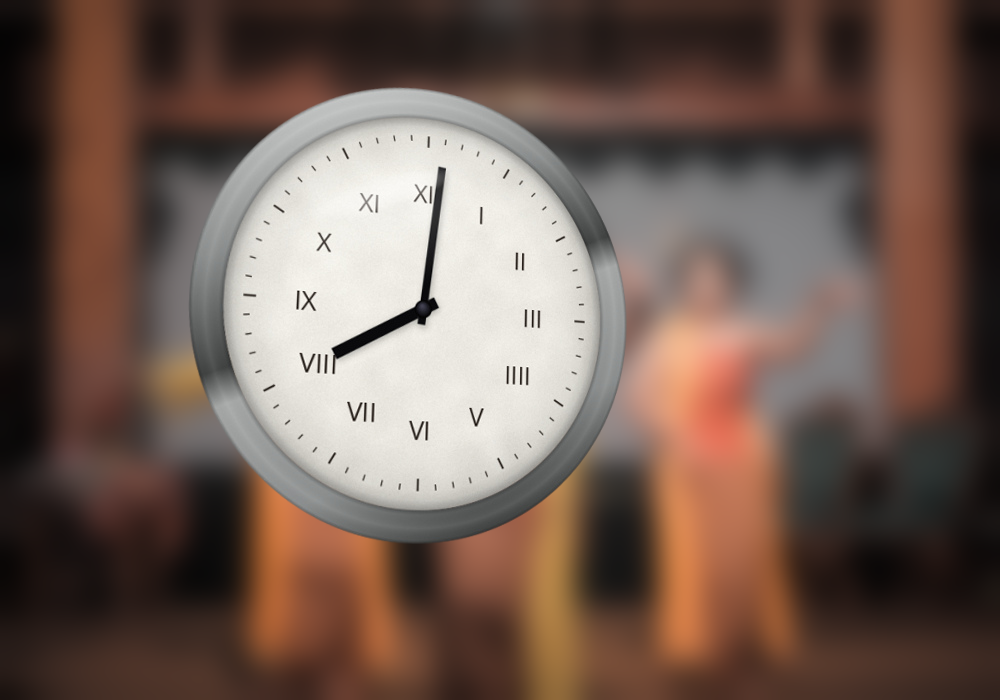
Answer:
{"hour": 8, "minute": 1}
